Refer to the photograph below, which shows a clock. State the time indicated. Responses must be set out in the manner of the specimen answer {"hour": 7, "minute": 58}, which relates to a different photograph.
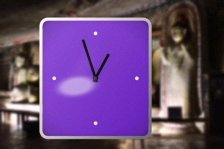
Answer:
{"hour": 12, "minute": 57}
